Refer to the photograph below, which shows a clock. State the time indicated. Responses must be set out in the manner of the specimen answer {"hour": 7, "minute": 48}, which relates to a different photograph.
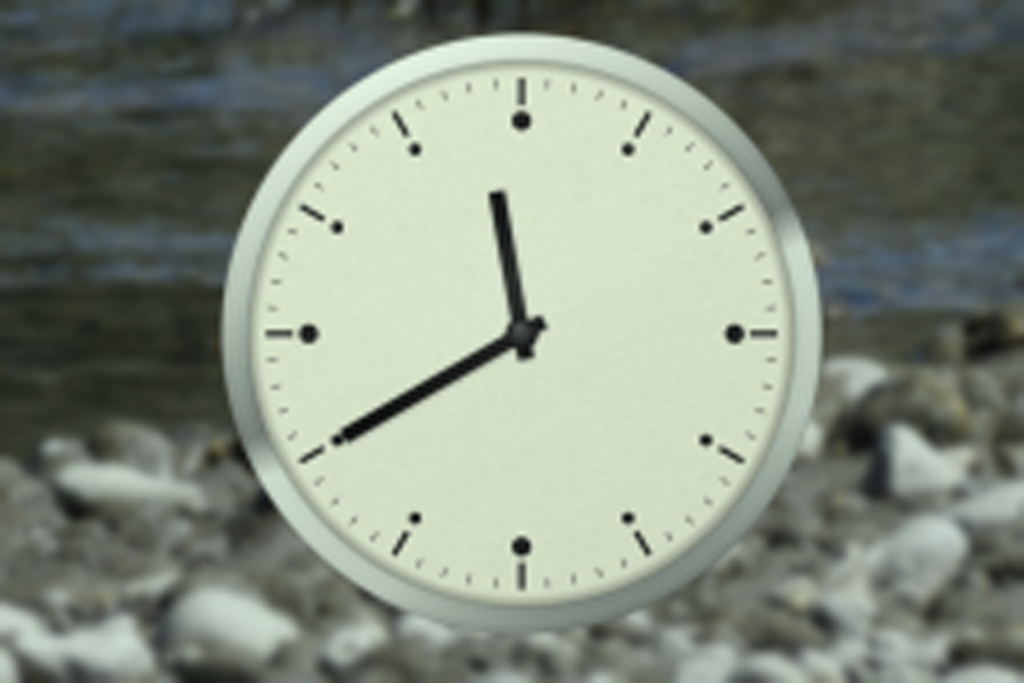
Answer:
{"hour": 11, "minute": 40}
